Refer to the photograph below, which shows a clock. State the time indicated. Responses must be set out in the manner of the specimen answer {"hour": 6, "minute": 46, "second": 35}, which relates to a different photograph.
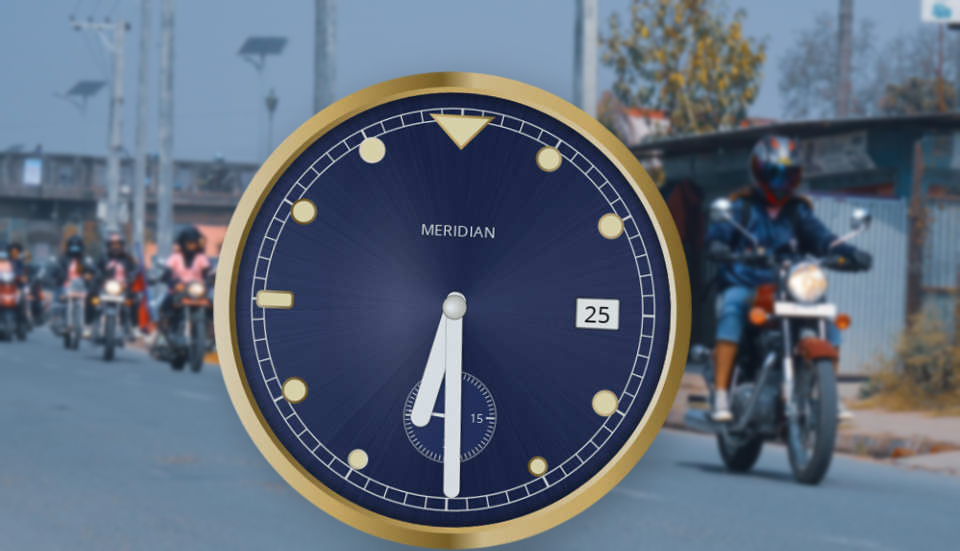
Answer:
{"hour": 6, "minute": 29, "second": 46}
